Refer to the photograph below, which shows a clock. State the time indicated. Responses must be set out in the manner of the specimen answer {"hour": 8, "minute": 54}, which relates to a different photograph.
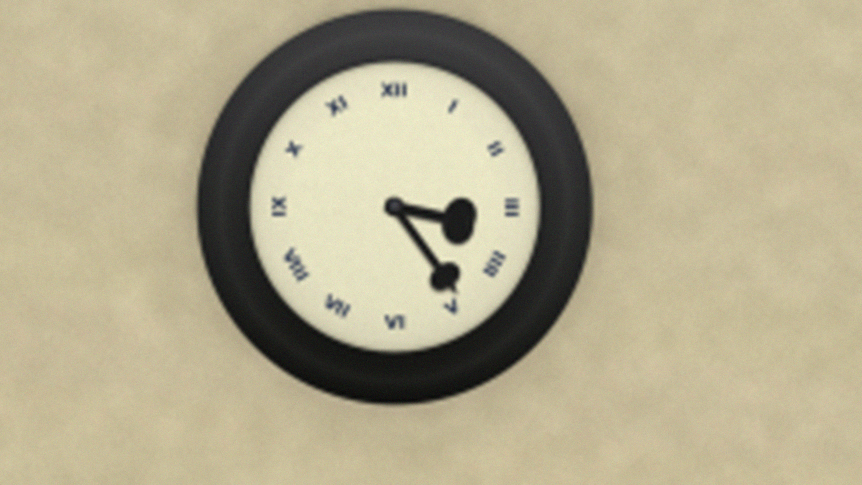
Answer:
{"hour": 3, "minute": 24}
